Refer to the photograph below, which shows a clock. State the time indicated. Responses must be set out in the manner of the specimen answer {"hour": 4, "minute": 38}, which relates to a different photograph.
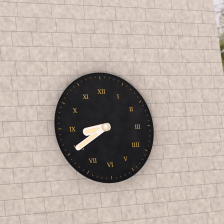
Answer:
{"hour": 8, "minute": 40}
